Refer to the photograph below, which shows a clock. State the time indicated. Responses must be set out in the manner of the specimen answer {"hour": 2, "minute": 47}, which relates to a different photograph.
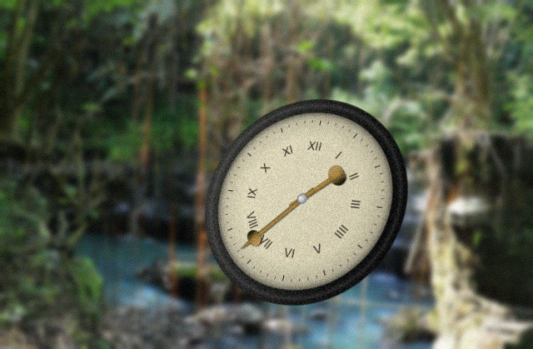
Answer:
{"hour": 1, "minute": 37}
